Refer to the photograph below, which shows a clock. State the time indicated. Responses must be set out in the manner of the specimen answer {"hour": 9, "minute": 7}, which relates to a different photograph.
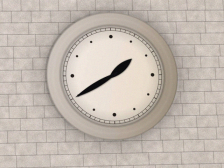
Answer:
{"hour": 1, "minute": 40}
